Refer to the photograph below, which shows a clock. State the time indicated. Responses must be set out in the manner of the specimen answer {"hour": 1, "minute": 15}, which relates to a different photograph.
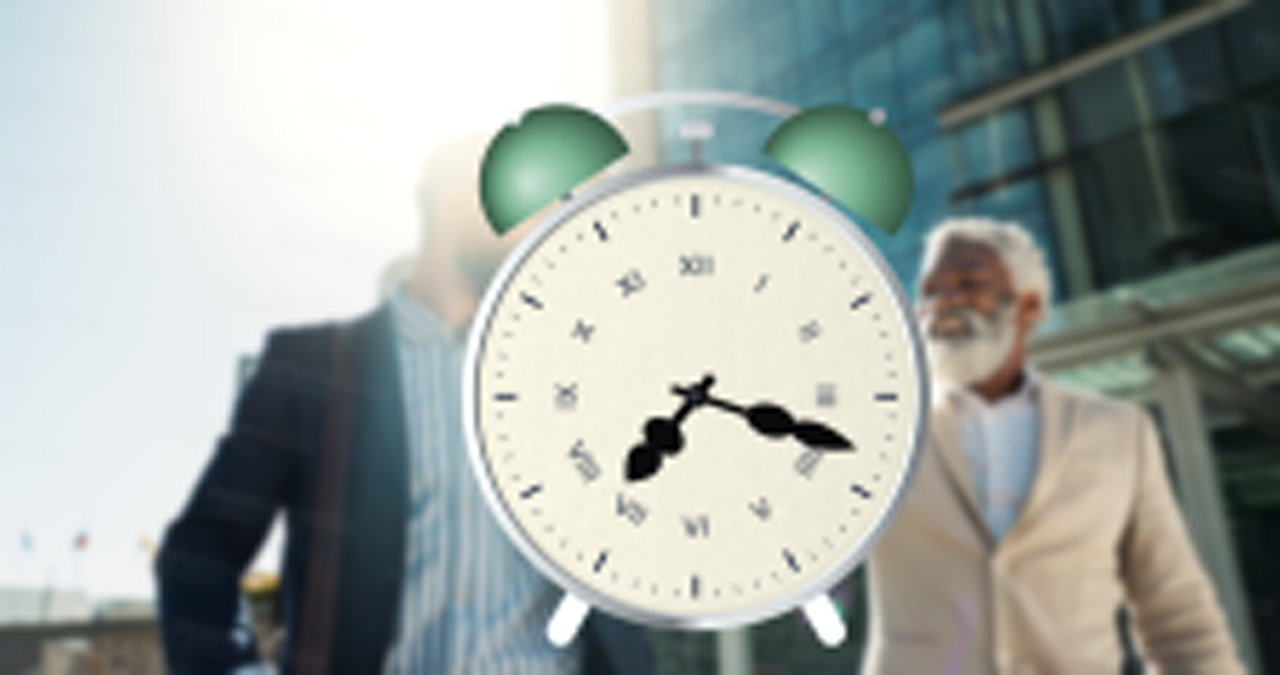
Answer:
{"hour": 7, "minute": 18}
